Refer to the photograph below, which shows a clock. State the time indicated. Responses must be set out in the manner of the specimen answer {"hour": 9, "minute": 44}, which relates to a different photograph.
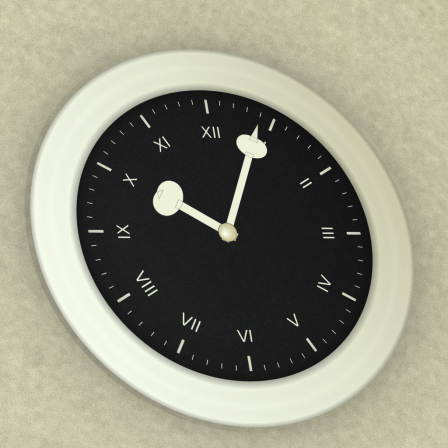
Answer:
{"hour": 10, "minute": 4}
